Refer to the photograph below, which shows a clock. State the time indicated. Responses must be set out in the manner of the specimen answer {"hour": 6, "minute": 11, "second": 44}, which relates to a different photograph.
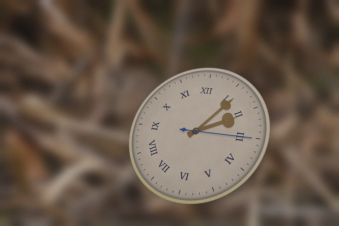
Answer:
{"hour": 2, "minute": 6, "second": 15}
